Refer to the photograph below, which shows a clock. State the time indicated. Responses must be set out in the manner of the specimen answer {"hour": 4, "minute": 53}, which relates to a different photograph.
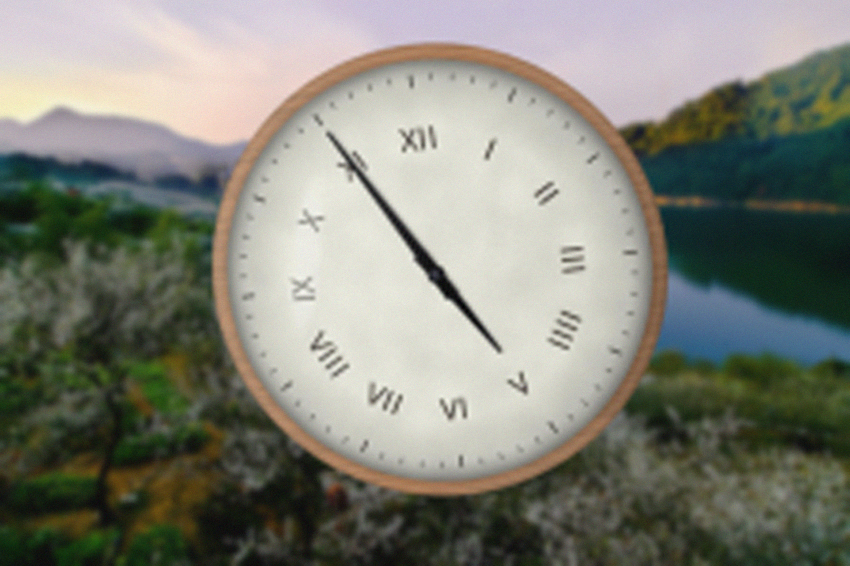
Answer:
{"hour": 4, "minute": 55}
